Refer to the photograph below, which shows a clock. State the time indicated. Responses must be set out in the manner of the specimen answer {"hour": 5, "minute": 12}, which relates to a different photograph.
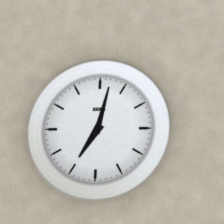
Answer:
{"hour": 7, "minute": 2}
